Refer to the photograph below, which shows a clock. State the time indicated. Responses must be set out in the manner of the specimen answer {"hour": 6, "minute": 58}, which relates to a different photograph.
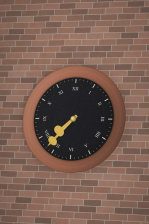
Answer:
{"hour": 7, "minute": 37}
